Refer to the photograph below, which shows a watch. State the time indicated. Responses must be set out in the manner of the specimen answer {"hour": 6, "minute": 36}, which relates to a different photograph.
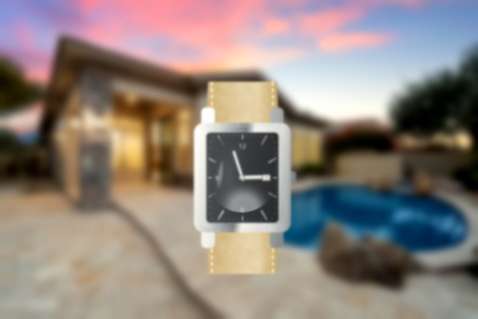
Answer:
{"hour": 2, "minute": 57}
